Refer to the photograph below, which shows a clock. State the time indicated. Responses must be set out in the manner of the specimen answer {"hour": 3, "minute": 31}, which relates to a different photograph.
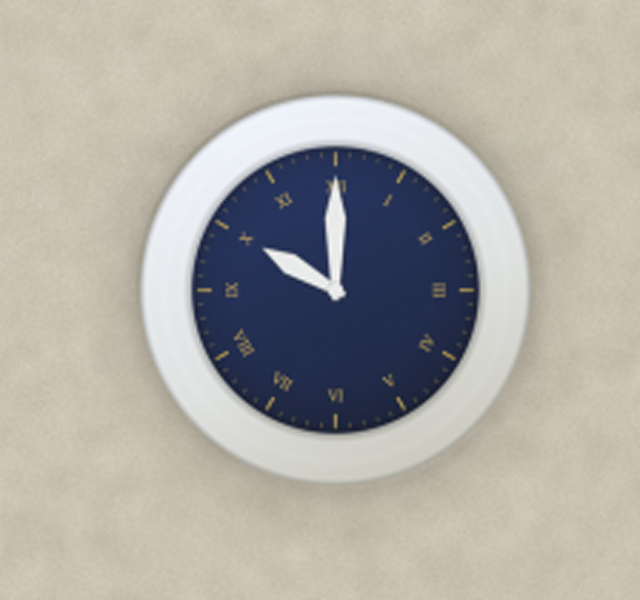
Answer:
{"hour": 10, "minute": 0}
